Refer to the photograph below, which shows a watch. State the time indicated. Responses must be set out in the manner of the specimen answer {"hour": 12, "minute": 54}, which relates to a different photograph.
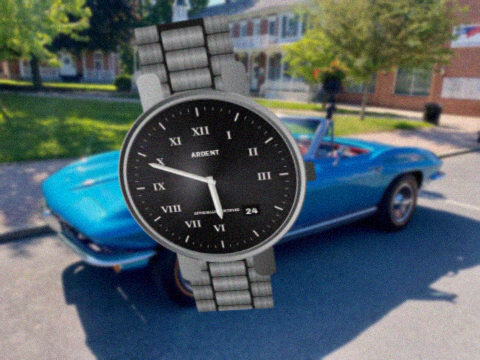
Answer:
{"hour": 5, "minute": 49}
